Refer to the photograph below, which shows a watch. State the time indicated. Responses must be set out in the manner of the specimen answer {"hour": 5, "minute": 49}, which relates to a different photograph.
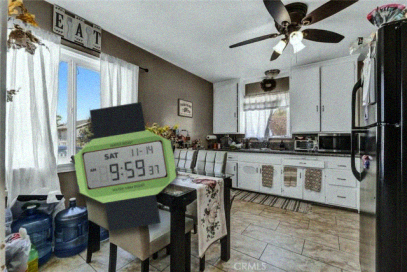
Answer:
{"hour": 9, "minute": 59}
